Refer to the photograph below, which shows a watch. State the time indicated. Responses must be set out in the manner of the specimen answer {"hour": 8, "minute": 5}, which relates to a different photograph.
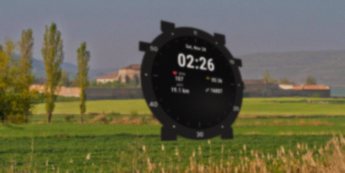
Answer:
{"hour": 2, "minute": 26}
